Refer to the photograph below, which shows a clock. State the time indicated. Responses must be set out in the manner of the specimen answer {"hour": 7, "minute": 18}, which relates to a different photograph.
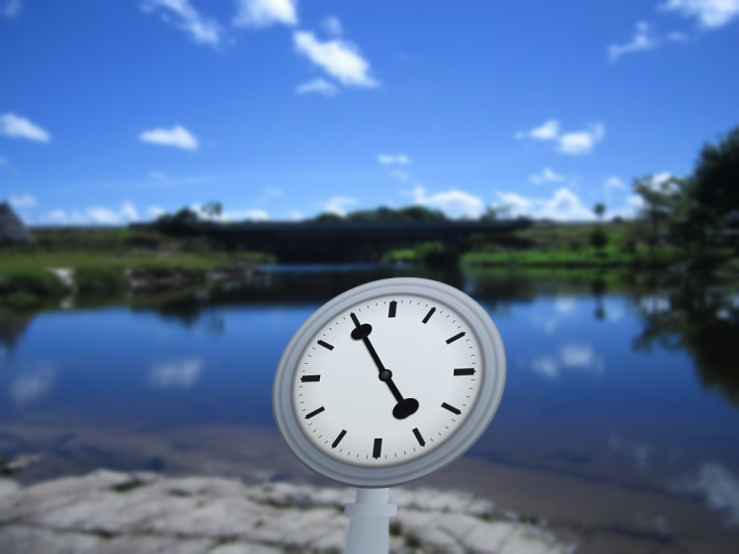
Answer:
{"hour": 4, "minute": 55}
